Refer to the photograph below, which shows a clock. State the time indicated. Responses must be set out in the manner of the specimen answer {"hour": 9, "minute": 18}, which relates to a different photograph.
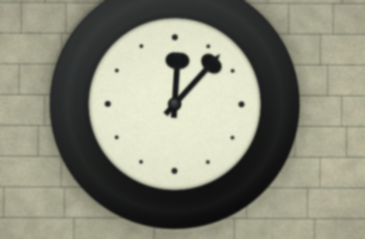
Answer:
{"hour": 12, "minute": 7}
